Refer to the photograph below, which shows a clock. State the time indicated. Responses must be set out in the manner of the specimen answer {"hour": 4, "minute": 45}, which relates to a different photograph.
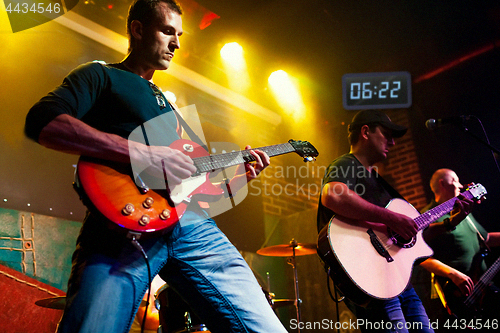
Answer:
{"hour": 6, "minute": 22}
